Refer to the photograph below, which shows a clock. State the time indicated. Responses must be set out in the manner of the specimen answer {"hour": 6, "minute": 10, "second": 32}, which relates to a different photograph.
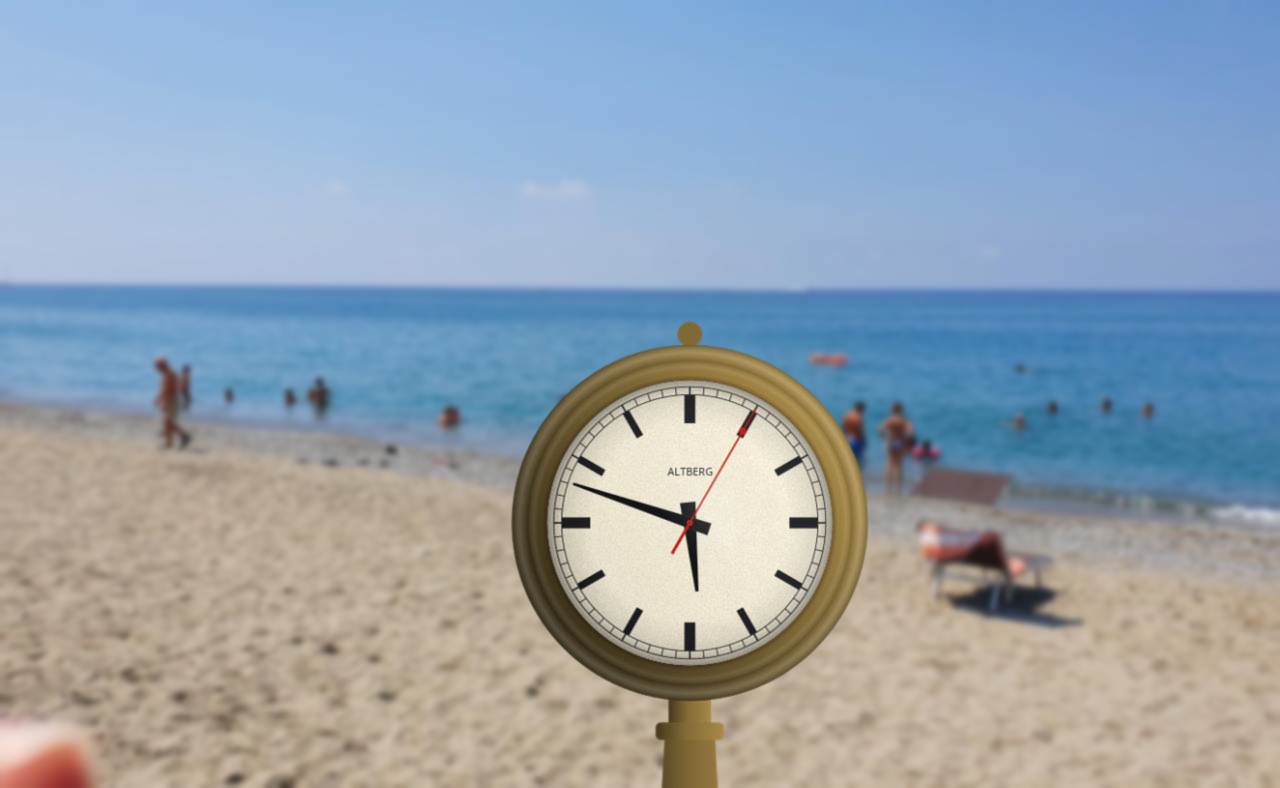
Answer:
{"hour": 5, "minute": 48, "second": 5}
